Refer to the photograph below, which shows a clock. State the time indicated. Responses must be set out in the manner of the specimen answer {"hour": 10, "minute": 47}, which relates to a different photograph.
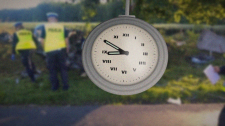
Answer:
{"hour": 8, "minute": 50}
